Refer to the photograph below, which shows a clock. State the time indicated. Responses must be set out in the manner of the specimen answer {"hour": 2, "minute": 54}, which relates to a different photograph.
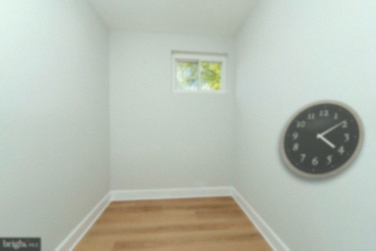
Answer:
{"hour": 4, "minute": 9}
